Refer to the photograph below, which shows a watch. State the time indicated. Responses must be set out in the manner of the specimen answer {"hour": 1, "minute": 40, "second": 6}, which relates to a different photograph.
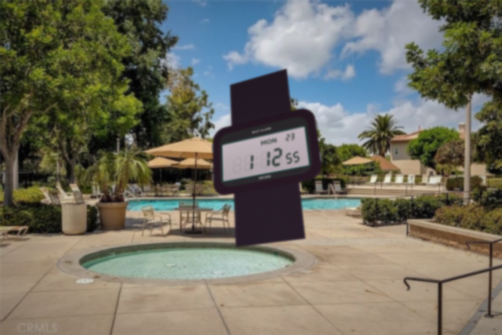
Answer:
{"hour": 1, "minute": 12, "second": 55}
